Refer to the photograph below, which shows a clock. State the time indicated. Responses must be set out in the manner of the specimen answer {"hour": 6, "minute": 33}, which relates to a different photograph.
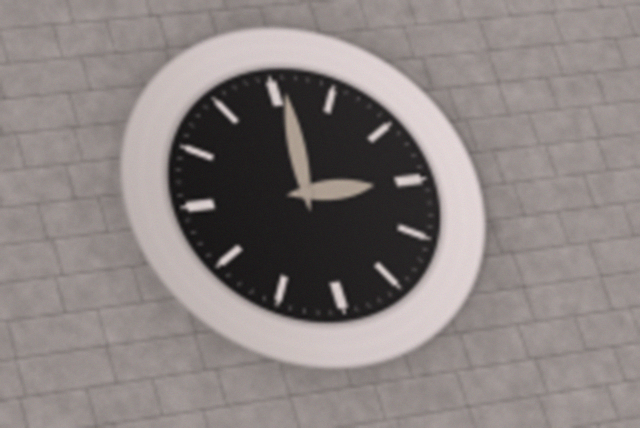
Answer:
{"hour": 3, "minute": 1}
